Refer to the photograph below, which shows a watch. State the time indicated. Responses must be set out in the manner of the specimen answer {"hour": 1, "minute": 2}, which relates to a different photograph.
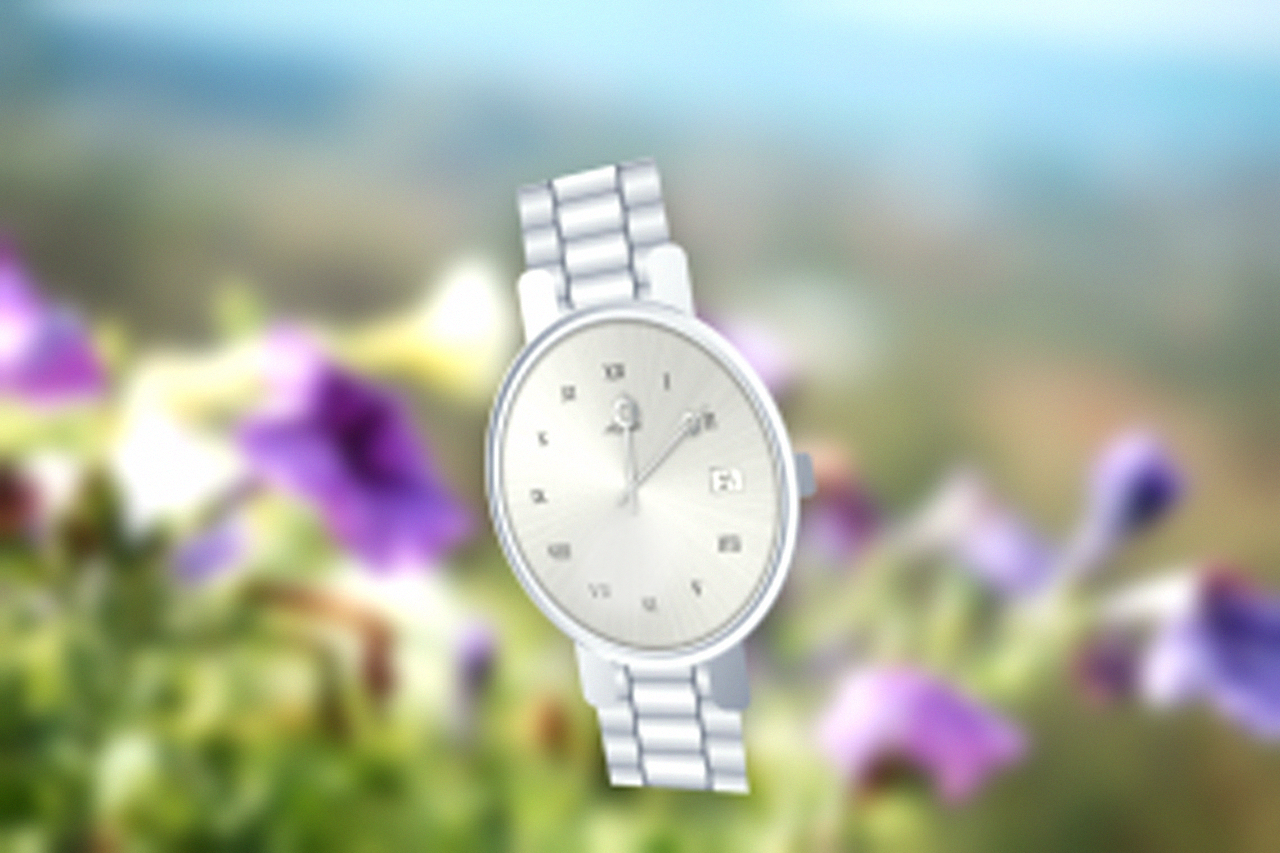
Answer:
{"hour": 12, "minute": 9}
